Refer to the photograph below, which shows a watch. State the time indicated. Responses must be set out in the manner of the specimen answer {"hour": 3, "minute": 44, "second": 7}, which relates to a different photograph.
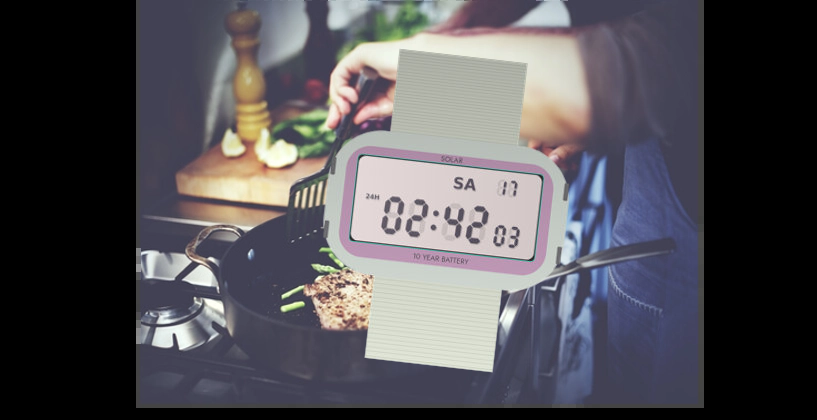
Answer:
{"hour": 2, "minute": 42, "second": 3}
